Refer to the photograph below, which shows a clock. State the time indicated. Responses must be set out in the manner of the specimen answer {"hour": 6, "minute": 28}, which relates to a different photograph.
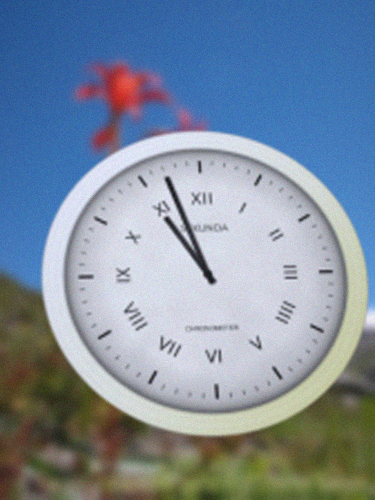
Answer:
{"hour": 10, "minute": 57}
